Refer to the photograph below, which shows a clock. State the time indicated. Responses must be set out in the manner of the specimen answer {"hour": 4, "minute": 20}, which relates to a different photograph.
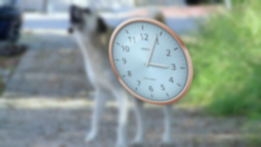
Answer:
{"hour": 3, "minute": 4}
